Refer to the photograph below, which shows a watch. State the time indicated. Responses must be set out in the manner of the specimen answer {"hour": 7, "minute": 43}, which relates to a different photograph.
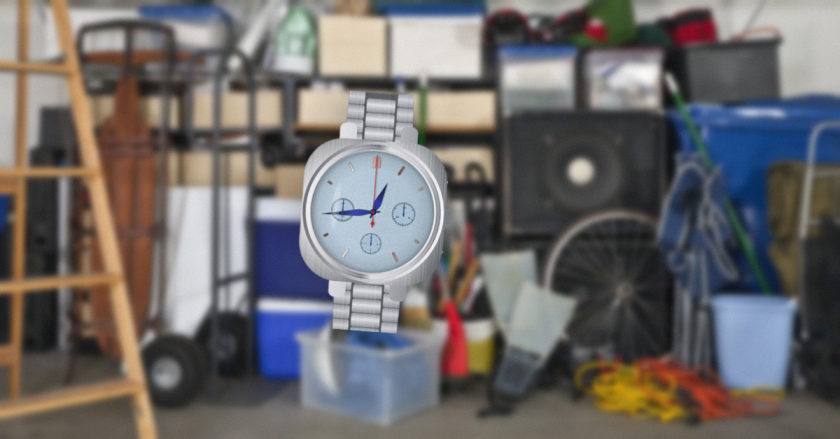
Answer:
{"hour": 12, "minute": 44}
